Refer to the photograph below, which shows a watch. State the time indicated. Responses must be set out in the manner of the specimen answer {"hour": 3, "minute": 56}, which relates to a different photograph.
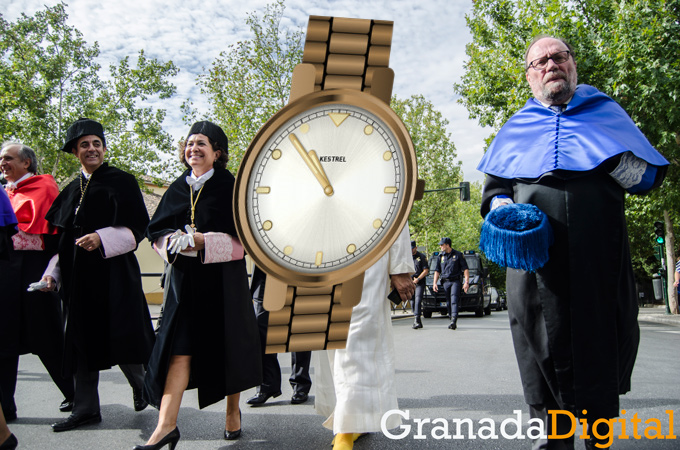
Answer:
{"hour": 10, "minute": 53}
